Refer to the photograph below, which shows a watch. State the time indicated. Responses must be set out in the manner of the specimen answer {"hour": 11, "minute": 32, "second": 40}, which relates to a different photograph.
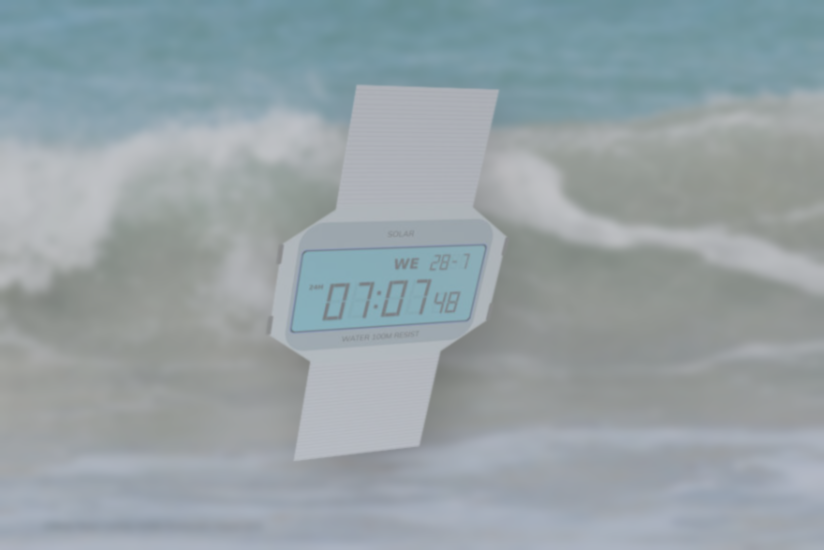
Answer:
{"hour": 7, "minute": 7, "second": 48}
